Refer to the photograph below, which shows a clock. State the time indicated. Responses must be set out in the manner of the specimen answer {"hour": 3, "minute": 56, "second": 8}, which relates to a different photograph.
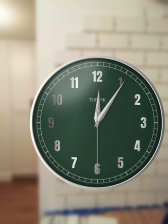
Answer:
{"hour": 12, "minute": 5, "second": 30}
